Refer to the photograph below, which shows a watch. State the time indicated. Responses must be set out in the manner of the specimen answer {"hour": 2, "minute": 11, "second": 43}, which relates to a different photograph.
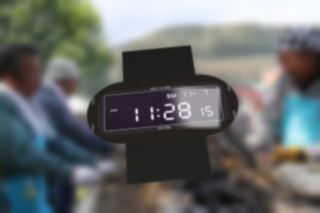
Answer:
{"hour": 11, "minute": 28, "second": 15}
